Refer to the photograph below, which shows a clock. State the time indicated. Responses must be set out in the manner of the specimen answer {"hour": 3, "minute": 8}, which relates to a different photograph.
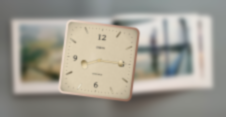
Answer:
{"hour": 8, "minute": 15}
